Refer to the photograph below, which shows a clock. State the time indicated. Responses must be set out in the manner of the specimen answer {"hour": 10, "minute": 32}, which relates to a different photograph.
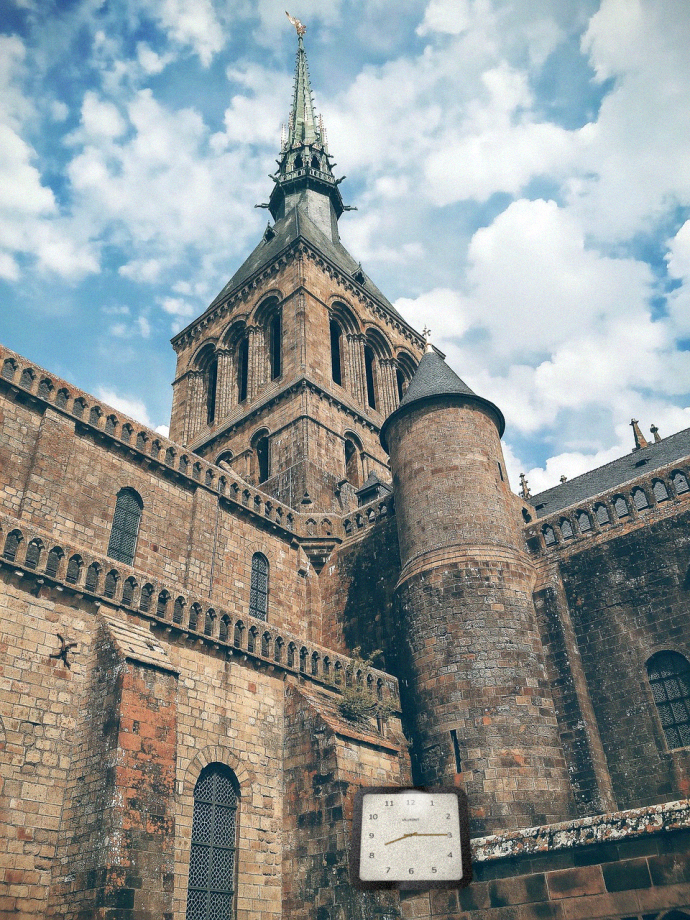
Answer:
{"hour": 8, "minute": 15}
